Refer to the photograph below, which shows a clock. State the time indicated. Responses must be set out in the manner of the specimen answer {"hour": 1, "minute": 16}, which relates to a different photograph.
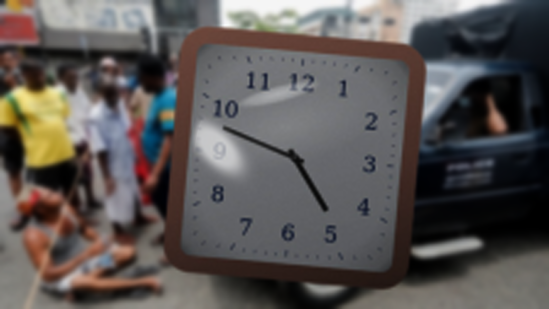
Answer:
{"hour": 4, "minute": 48}
